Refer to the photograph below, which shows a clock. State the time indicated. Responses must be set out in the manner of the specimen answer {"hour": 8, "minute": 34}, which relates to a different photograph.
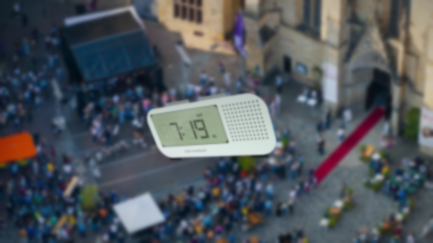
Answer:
{"hour": 7, "minute": 19}
